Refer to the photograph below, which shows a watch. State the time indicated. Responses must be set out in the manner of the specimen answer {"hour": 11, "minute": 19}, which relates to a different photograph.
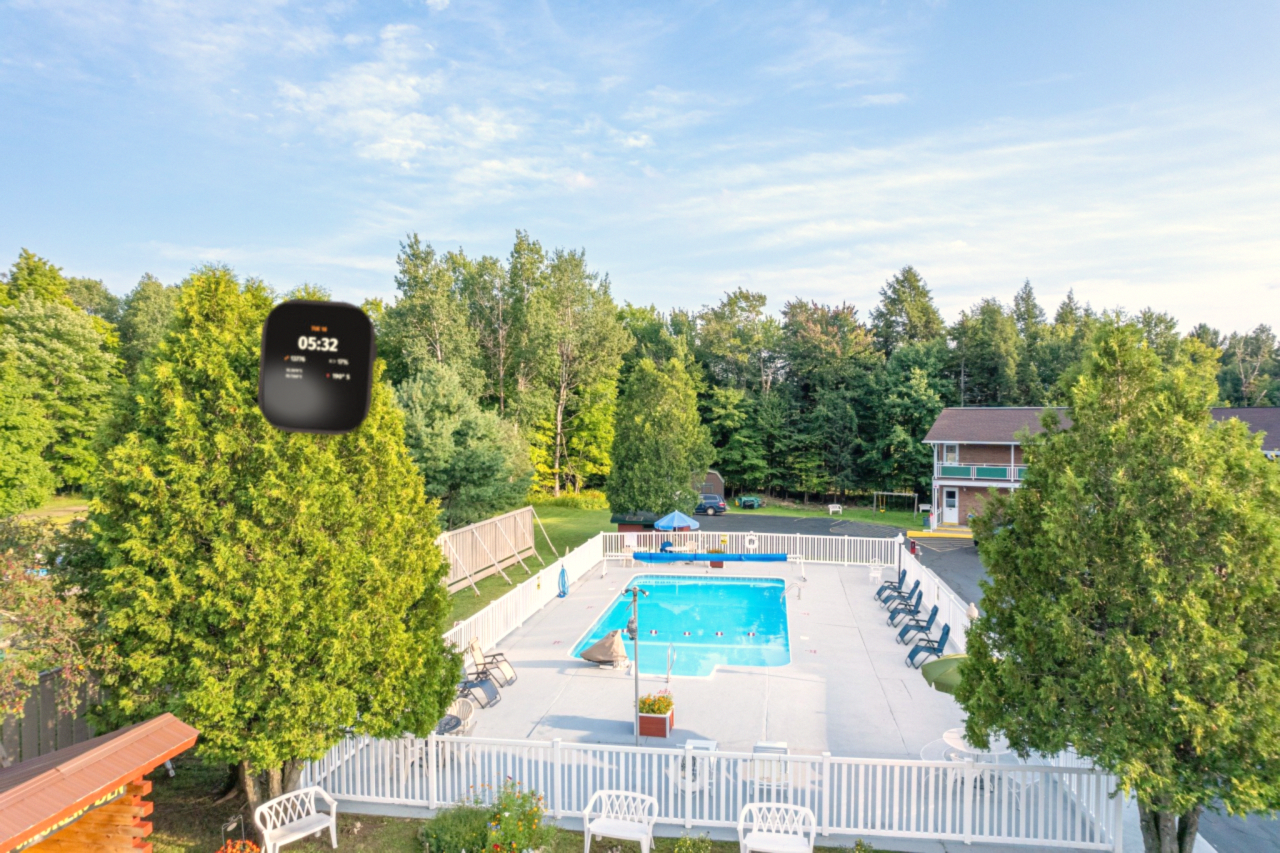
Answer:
{"hour": 5, "minute": 32}
